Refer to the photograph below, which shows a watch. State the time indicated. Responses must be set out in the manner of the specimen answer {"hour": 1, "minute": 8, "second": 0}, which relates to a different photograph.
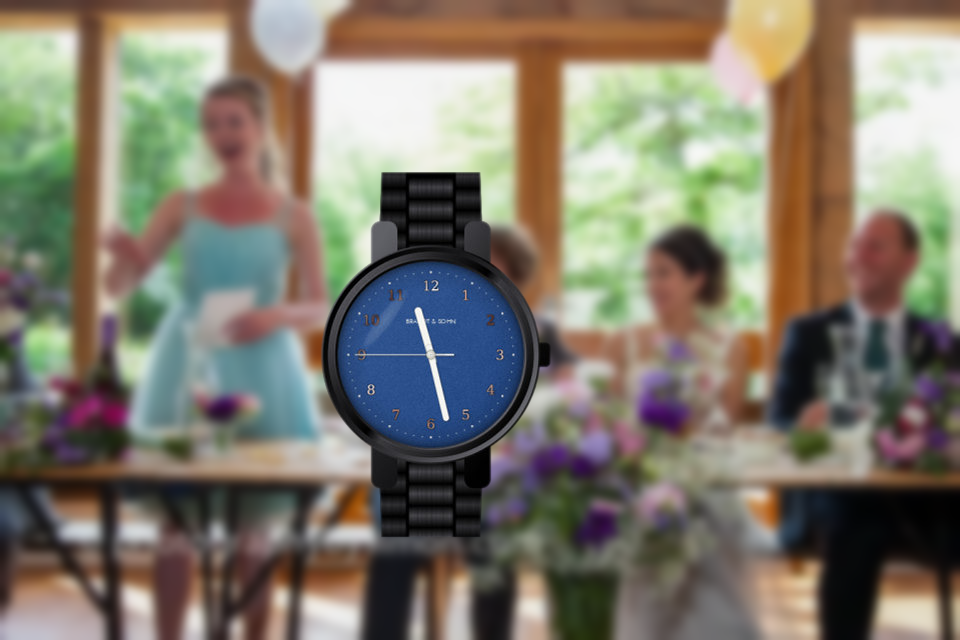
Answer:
{"hour": 11, "minute": 27, "second": 45}
